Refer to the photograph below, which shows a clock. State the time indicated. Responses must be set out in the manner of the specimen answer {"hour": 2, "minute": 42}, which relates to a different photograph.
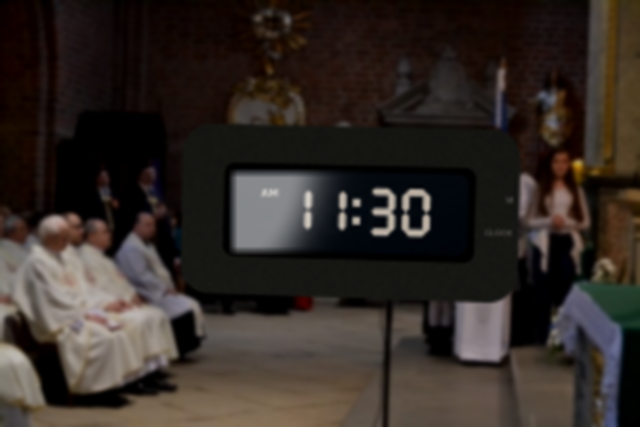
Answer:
{"hour": 11, "minute": 30}
